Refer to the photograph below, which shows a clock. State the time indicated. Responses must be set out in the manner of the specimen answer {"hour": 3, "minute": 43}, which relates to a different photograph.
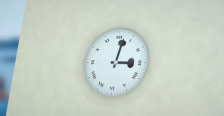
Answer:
{"hour": 3, "minute": 2}
